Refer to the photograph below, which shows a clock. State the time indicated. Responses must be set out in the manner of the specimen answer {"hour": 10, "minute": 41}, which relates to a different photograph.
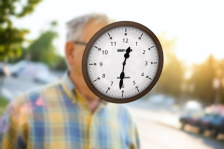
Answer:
{"hour": 12, "minute": 31}
